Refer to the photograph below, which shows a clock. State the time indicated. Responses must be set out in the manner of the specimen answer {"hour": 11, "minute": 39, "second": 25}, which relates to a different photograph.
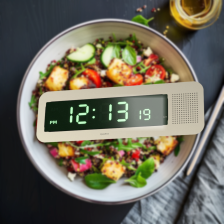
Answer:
{"hour": 12, "minute": 13, "second": 19}
